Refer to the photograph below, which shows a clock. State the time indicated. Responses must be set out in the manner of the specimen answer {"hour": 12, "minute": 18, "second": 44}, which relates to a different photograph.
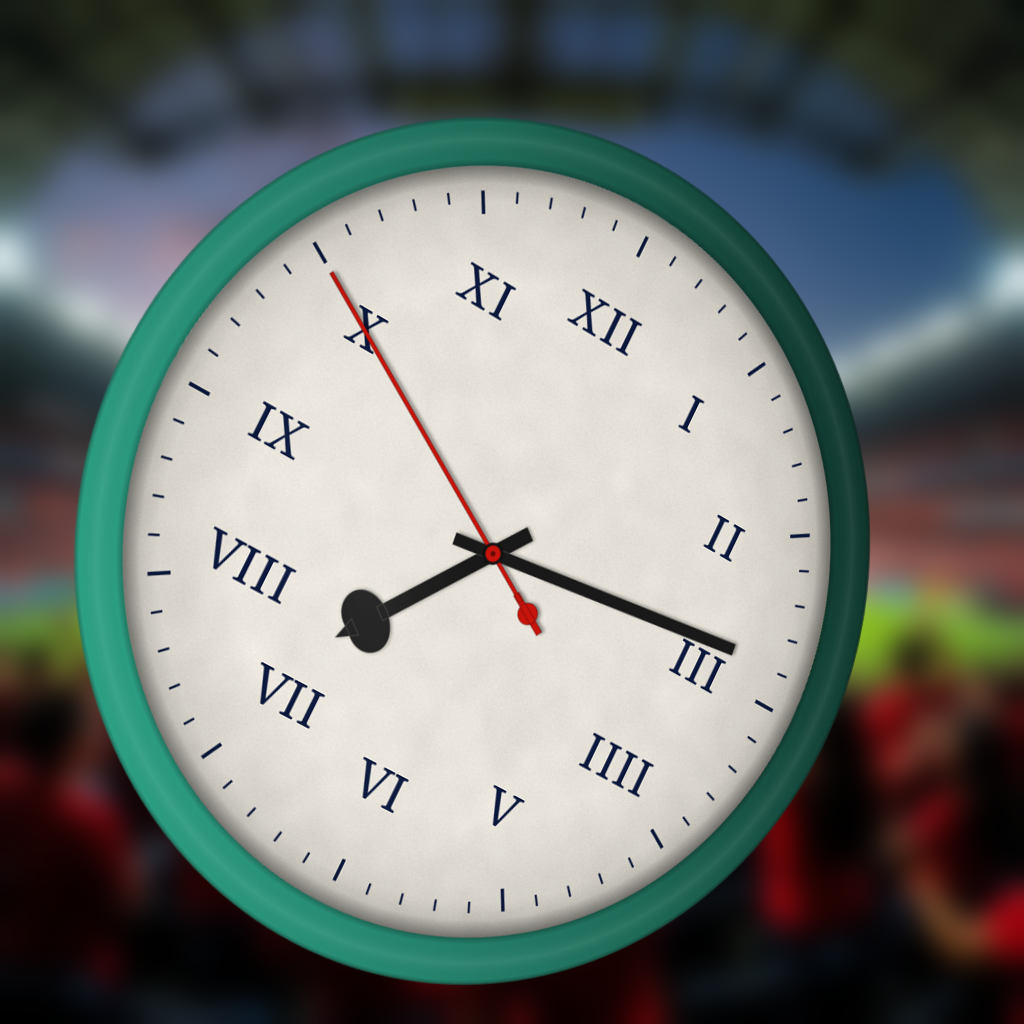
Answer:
{"hour": 7, "minute": 13, "second": 50}
